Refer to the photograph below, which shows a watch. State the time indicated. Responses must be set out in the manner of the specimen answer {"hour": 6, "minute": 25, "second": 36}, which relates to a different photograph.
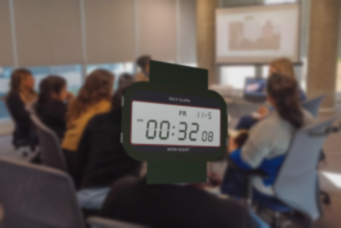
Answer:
{"hour": 0, "minute": 32, "second": 8}
